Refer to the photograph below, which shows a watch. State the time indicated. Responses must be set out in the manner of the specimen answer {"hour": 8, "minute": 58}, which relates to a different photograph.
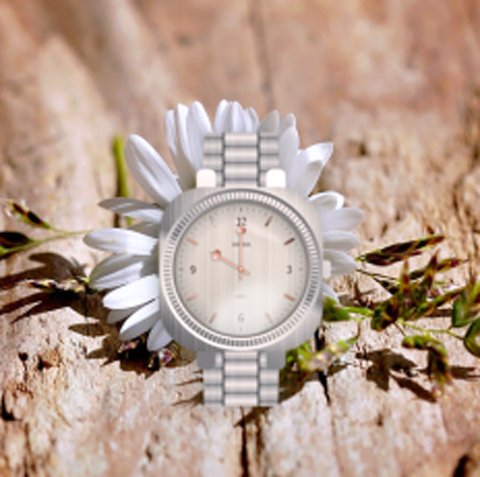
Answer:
{"hour": 10, "minute": 0}
